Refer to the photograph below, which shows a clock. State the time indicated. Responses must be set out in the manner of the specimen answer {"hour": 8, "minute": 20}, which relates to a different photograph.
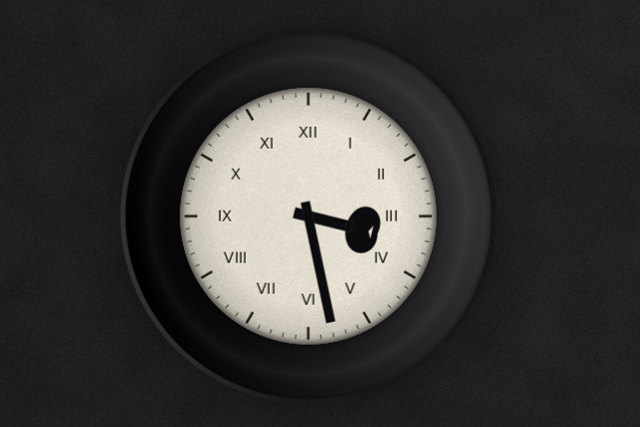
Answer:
{"hour": 3, "minute": 28}
